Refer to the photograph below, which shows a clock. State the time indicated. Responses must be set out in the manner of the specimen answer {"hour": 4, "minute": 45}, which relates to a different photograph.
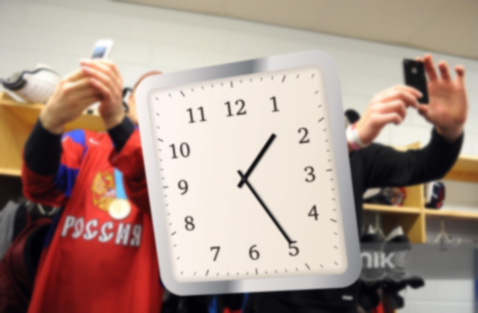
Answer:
{"hour": 1, "minute": 25}
